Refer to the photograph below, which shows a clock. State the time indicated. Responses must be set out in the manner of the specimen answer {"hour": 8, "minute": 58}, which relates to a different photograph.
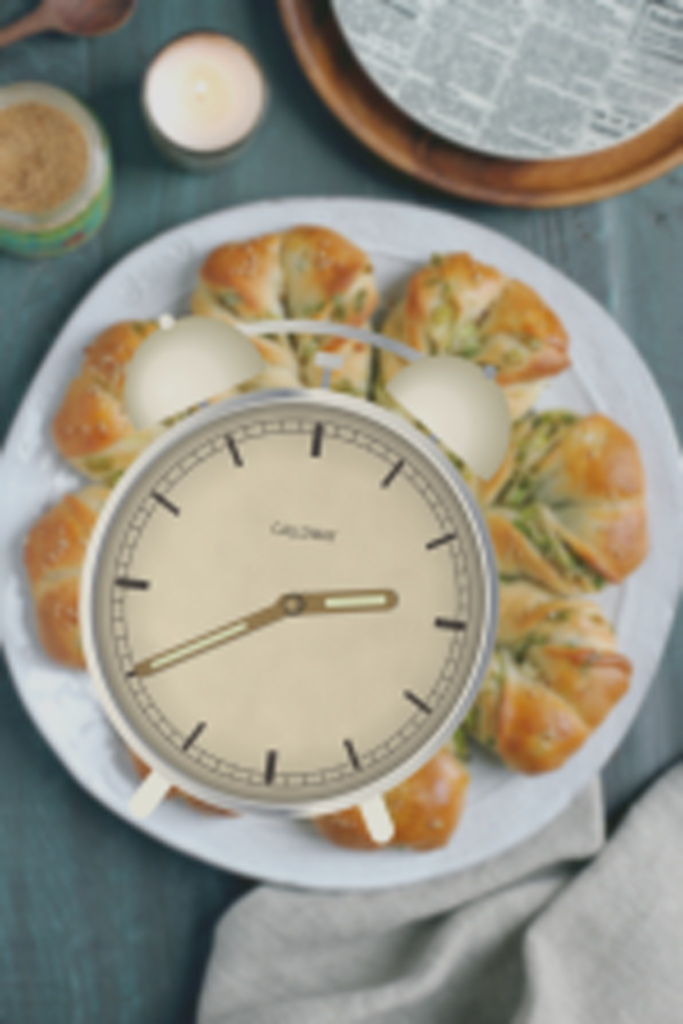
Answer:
{"hour": 2, "minute": 40}
